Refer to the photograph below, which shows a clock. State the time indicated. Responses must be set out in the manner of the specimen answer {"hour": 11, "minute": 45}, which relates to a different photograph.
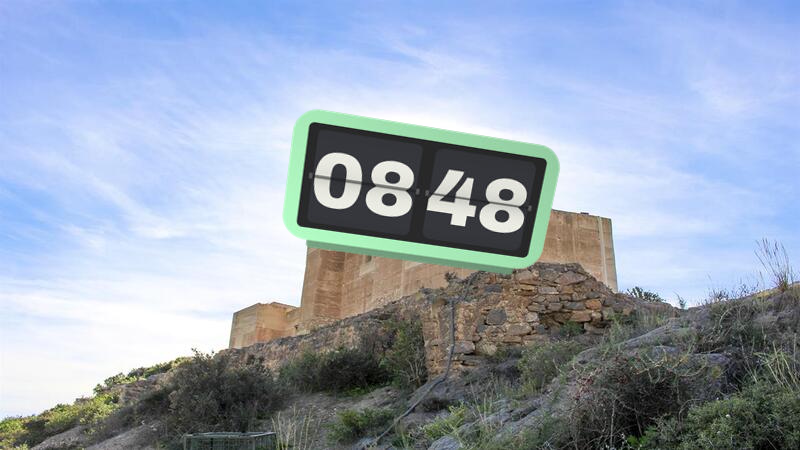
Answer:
{"hour": 8, "minute": 48}
